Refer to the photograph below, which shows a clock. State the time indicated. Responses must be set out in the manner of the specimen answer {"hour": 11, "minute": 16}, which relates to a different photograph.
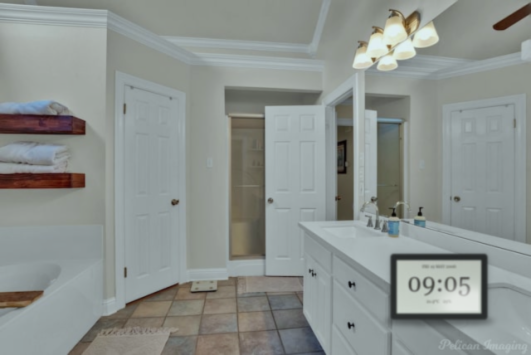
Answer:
{"hour": 9, "minute": 5}
